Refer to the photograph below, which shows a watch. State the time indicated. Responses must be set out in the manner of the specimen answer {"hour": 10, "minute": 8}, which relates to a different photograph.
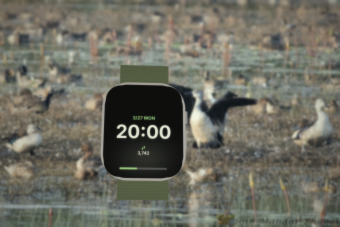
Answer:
{"hour": 20, "minute": 0}
